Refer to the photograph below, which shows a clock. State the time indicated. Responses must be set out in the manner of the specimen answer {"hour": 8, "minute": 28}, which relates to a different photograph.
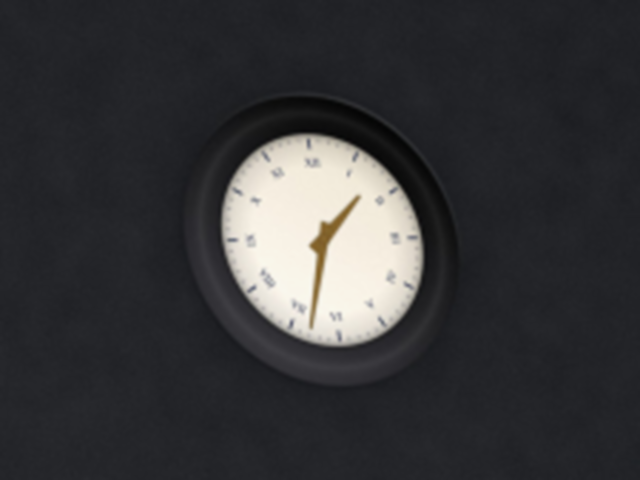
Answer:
{"hour": 1, "minute": 33}
